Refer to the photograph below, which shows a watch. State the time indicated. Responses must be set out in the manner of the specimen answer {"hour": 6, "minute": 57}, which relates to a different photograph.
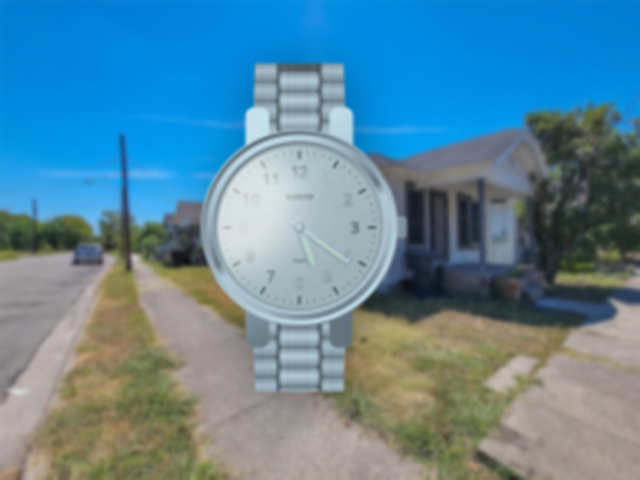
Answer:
{"hour": 5, "minute": 21}
